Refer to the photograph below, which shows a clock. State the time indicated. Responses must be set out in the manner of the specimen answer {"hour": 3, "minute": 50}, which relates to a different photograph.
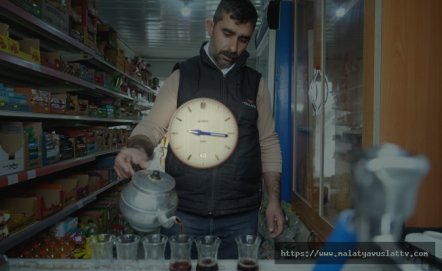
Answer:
{"hour": 9, "minute": 16}
